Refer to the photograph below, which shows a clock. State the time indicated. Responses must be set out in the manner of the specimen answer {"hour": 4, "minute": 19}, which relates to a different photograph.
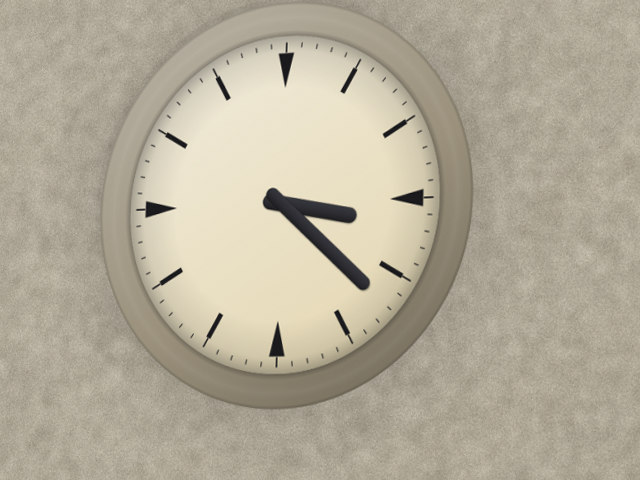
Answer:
{"hour": 3, "minute": 22}
